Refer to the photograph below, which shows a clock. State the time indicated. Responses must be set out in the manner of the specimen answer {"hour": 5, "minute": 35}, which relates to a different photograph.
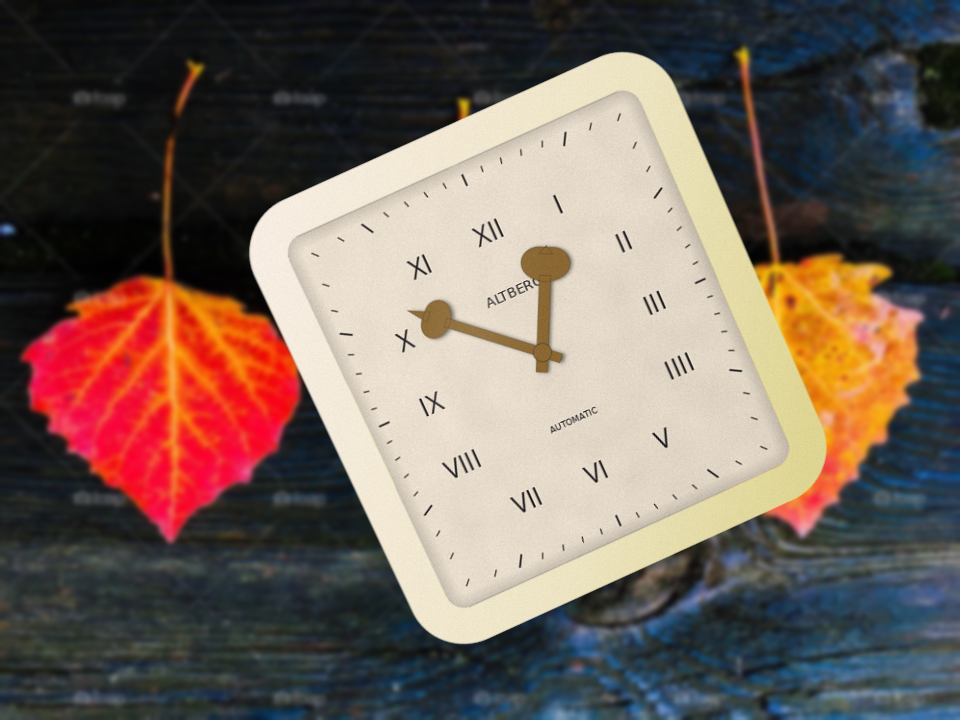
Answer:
{"hour": 12, "minute": 52}
